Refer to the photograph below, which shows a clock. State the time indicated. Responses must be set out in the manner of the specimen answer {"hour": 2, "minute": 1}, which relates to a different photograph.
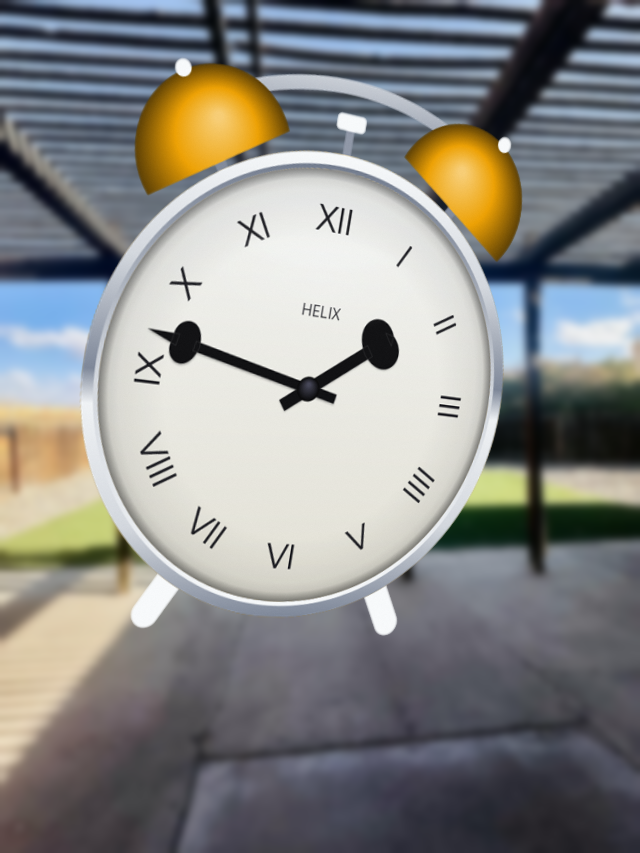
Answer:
{"hour": 1, "minute": 47}
